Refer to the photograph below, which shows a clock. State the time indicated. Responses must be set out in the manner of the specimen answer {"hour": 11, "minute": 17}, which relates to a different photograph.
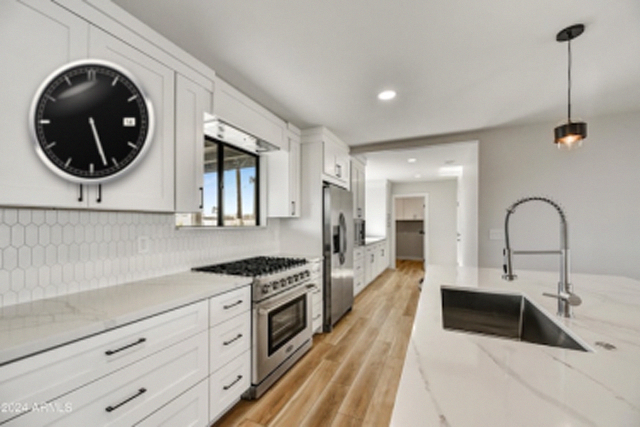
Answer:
{"hour": 5, "minute": 27}
